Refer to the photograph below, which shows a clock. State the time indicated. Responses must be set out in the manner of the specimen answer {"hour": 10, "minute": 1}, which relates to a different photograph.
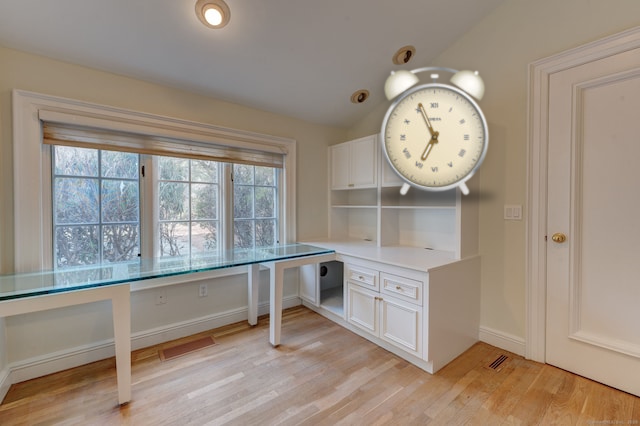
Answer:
{"hour": 6, "minute": 56}
